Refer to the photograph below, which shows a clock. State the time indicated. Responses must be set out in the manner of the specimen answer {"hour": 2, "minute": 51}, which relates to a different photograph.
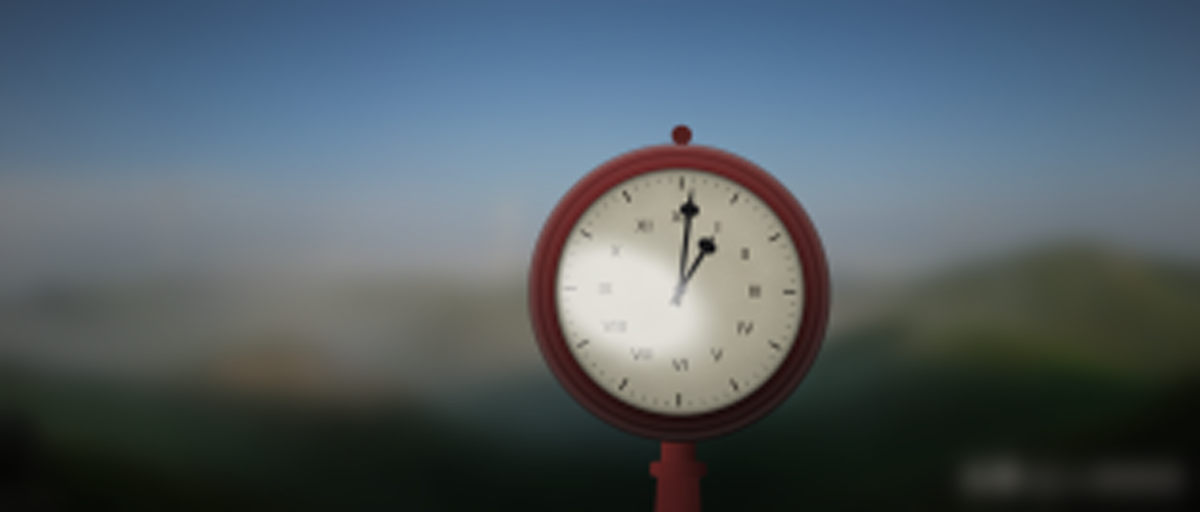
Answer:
{"hour": 1, "minute": 1}
